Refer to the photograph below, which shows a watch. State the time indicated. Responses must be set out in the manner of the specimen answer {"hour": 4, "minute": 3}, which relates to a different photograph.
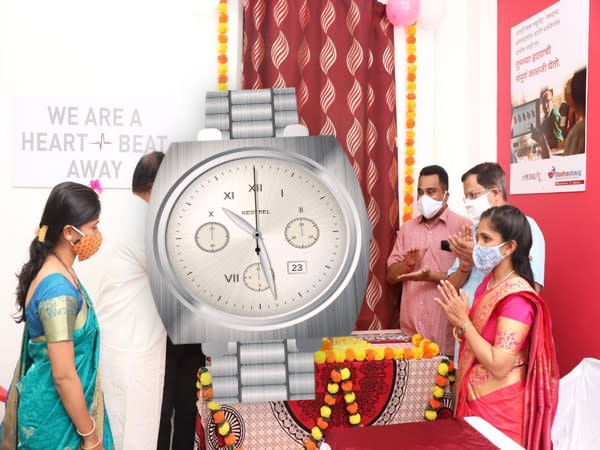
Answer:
{"hour": 10, "minute": 28}
